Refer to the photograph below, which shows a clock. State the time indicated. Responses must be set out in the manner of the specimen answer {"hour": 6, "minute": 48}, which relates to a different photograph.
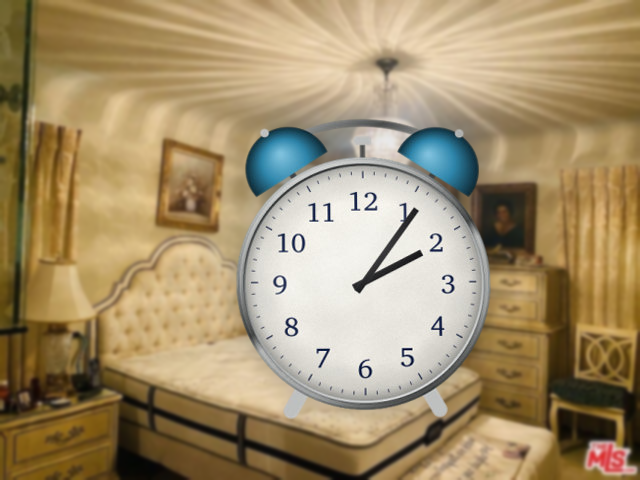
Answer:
{"hour": 2, "minute": 6}
